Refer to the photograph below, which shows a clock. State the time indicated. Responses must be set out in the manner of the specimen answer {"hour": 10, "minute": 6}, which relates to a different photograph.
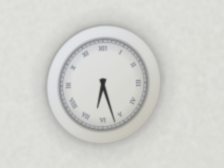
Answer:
{"hour": 6, "minute": 27}
